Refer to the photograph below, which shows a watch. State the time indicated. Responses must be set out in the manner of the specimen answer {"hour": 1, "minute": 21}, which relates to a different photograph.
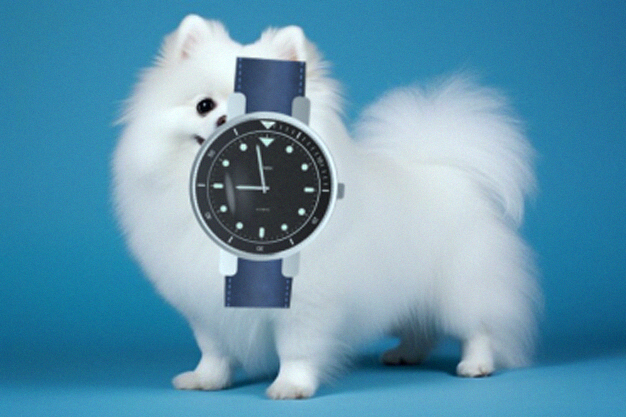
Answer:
{"hour": 8, "minute": 58}
